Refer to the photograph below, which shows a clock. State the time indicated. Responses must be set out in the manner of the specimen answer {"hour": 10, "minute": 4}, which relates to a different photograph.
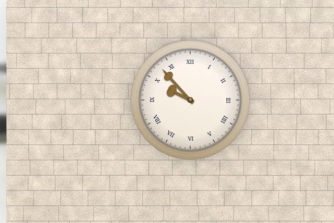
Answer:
{"hour": 9, "minute": 53}
